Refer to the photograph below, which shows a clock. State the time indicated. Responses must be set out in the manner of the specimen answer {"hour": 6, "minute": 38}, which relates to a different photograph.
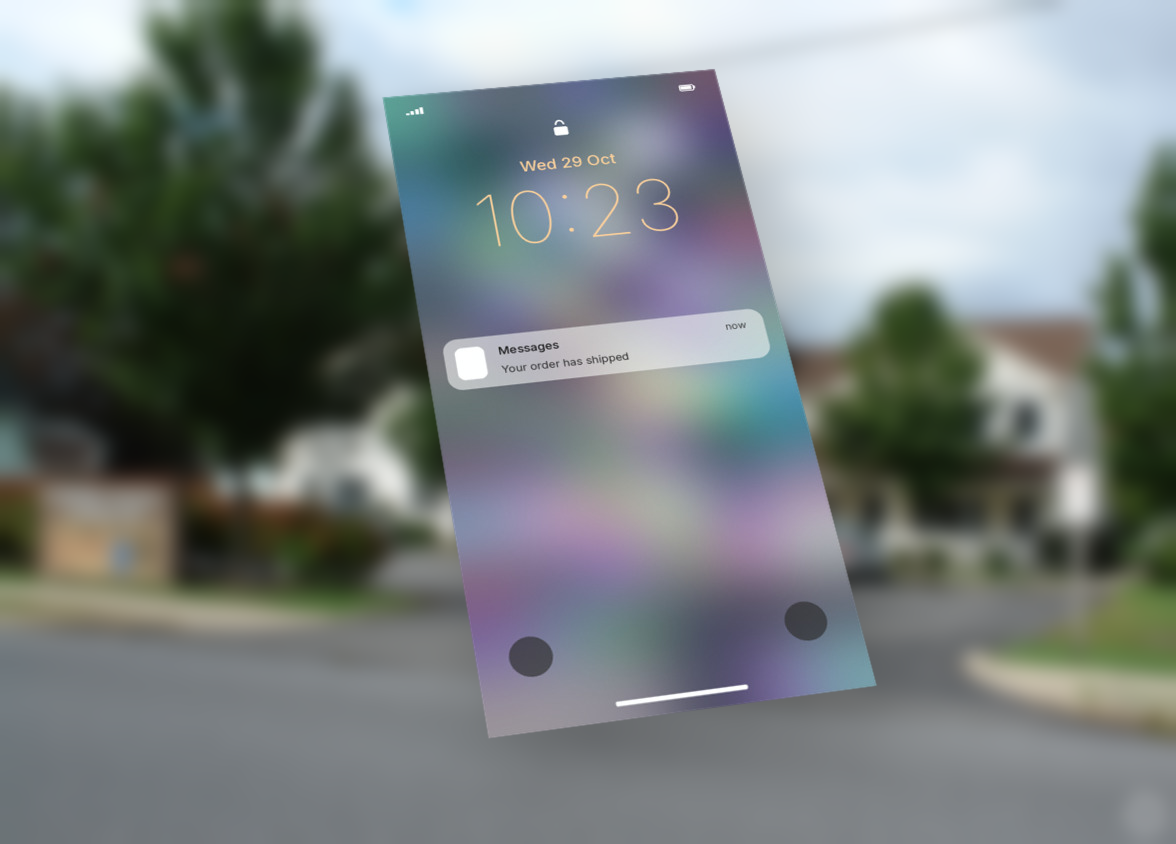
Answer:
{"hour": 10, "minute": 23}
